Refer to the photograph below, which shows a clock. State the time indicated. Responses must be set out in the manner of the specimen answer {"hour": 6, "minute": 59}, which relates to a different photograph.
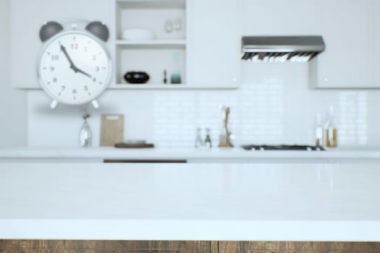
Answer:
{"hour": 3, "minute": 55}
